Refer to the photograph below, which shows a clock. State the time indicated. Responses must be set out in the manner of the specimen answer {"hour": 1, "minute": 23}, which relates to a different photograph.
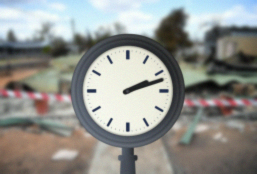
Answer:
{"hour": 2, "minute": 12}
